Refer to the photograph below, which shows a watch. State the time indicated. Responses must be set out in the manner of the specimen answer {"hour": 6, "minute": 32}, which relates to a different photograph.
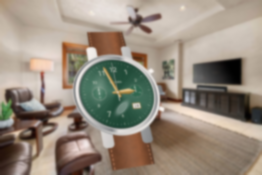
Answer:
{"hour": 2, "minute": 57}
